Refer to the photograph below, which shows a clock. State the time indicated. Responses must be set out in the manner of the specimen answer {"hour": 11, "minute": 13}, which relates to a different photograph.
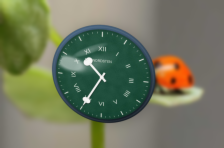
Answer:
{"hour": 10, "minute": 35}
